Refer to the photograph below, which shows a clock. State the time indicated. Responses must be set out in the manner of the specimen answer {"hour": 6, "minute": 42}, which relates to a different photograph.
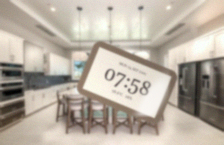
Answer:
{"hour": 7, "minute": 58}
